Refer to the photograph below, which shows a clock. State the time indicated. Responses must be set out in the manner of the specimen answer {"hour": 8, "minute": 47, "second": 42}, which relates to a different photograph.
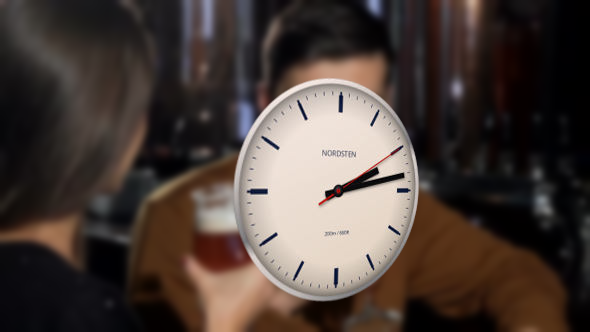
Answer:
{"hour": 2, "minute": 13, "second": 10}
